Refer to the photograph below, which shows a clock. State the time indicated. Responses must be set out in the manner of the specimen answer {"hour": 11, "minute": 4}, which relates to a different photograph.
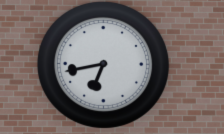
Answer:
{"hour": 6, "minute": 43}
